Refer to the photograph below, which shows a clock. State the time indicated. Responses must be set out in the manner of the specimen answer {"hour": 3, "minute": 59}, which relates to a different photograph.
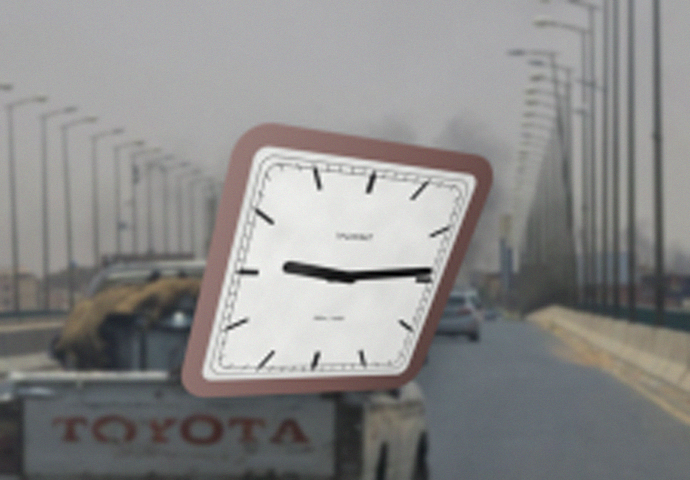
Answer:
{"hour": 9, "minute": 14}
